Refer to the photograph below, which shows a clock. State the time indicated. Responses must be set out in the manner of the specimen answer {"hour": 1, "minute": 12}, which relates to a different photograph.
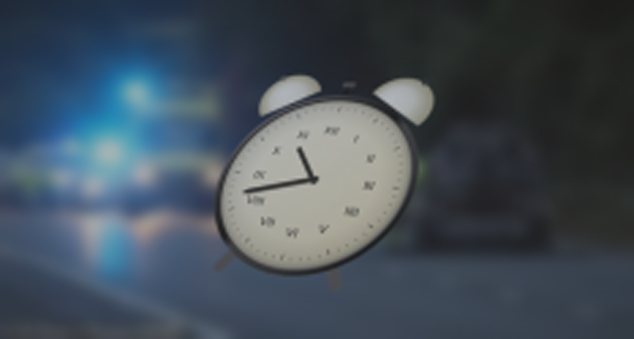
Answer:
{"hour": 10, "minute": 42}
